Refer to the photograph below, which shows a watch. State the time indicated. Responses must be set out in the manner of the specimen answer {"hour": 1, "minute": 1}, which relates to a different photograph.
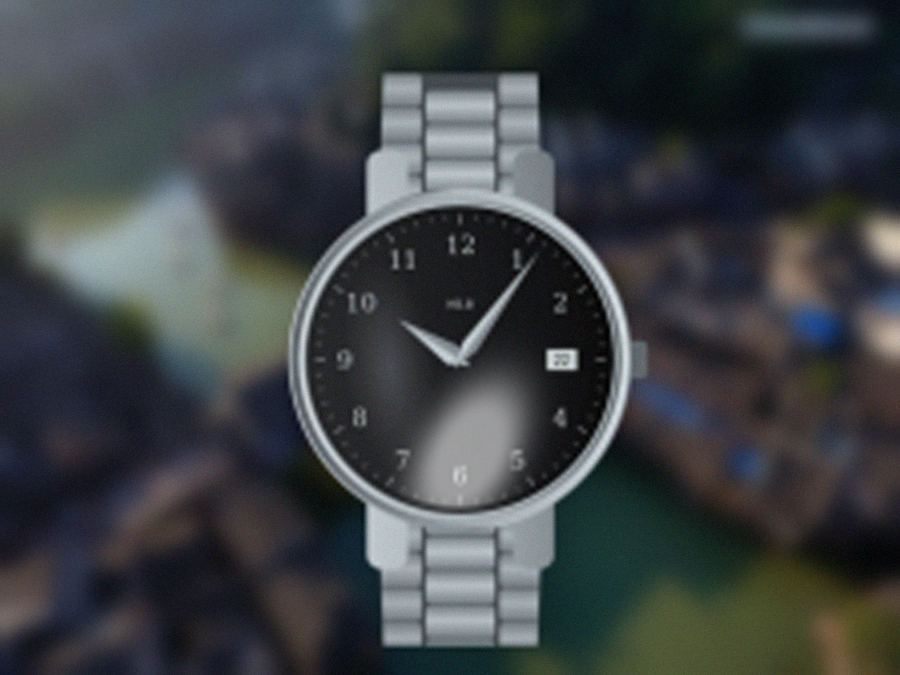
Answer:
{"hour": 10, "minute": 6}
